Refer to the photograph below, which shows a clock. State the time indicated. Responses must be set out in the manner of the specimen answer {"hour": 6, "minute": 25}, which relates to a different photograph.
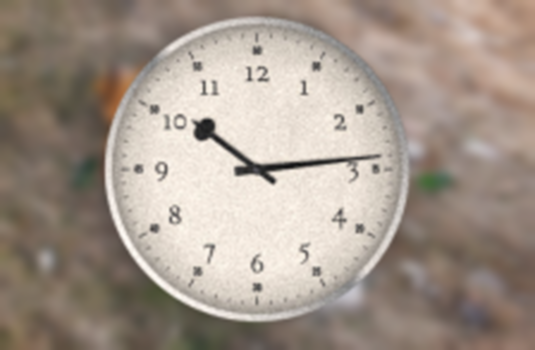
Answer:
{"hour": 10, "minute": 14}
